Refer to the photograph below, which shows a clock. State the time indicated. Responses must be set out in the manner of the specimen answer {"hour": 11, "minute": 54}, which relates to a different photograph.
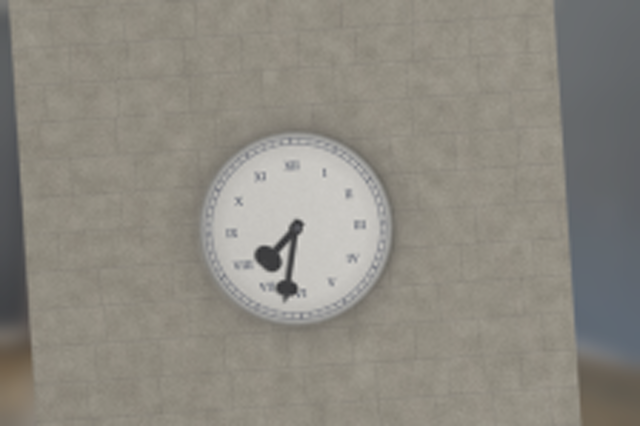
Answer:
{"hour": 7, "minute": 32}
